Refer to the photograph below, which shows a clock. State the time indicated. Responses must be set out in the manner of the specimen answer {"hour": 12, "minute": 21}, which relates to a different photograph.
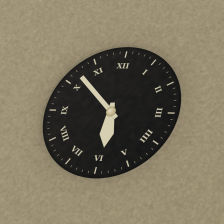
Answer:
{"hour": 5, "minute": 52}
